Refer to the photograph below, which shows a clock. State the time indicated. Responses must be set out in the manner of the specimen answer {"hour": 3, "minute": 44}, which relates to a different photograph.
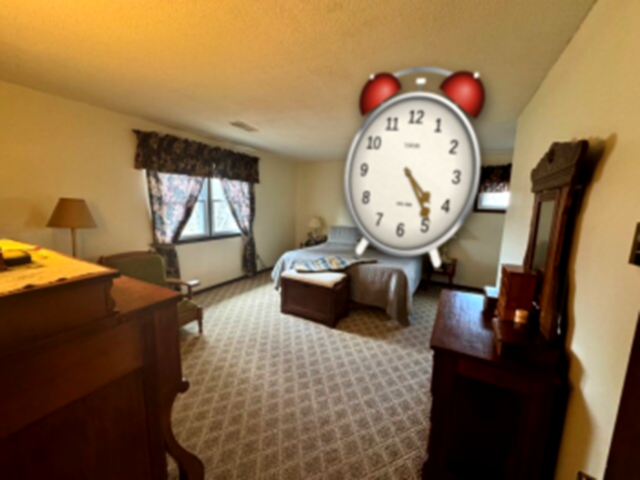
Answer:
{"hour": 4, "minute": 24}
